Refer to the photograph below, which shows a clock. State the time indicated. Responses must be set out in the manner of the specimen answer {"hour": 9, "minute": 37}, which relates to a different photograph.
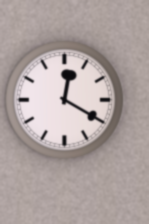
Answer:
{"hour": 12, "minute": 20}
